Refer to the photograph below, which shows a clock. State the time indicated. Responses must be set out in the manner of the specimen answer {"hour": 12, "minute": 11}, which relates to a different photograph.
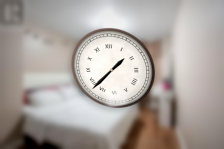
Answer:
{"hour": 1, "minute": 38}
